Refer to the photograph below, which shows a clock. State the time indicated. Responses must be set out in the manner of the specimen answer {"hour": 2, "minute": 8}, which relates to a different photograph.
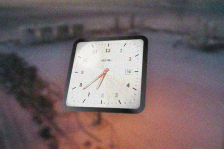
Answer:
{"hour": 6, "minute": 38}
